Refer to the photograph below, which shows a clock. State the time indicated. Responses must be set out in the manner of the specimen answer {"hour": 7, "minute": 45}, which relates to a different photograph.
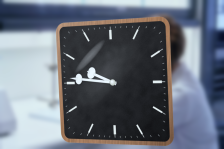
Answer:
{"hour": 9, "minute": 46}
